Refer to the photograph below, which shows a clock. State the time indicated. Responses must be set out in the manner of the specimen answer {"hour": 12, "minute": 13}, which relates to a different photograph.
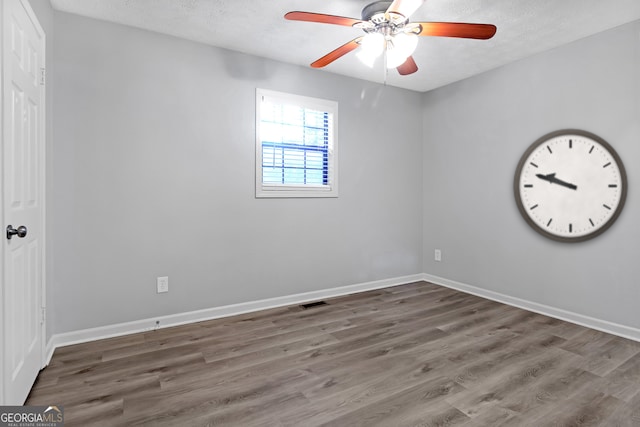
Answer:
{"hour": 9, "minute": 48}
